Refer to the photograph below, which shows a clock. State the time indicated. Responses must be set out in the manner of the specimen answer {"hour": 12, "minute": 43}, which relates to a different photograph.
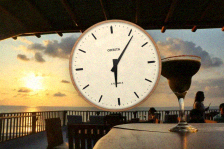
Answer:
{"hour": 6, "minute": 6}
